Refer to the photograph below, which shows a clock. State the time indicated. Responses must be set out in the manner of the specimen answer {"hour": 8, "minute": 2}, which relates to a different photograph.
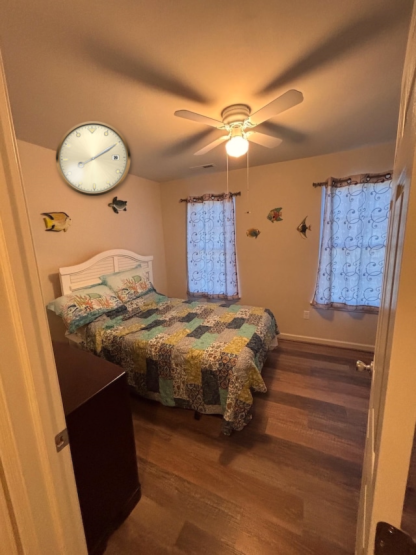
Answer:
{"hour": 8, "minute": 10}
